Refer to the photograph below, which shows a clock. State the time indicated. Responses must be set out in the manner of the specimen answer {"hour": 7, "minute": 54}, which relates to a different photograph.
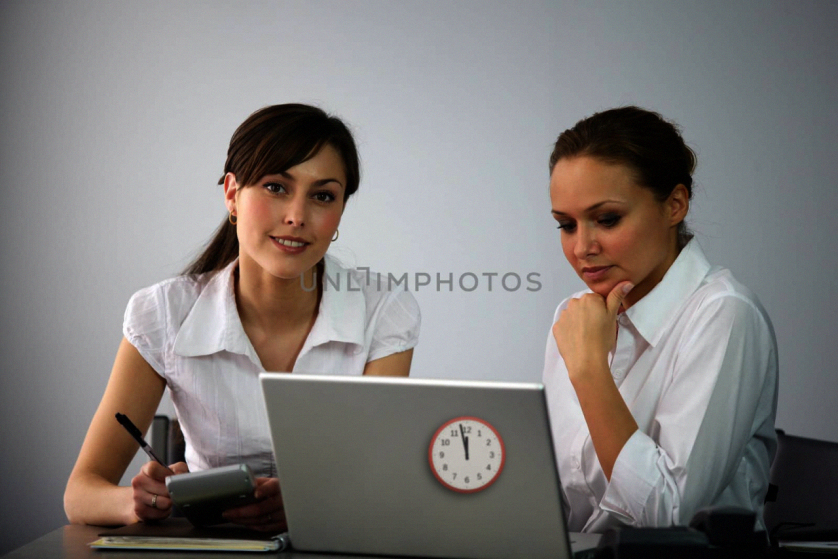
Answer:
{"hour": 11, "minute": 58}
